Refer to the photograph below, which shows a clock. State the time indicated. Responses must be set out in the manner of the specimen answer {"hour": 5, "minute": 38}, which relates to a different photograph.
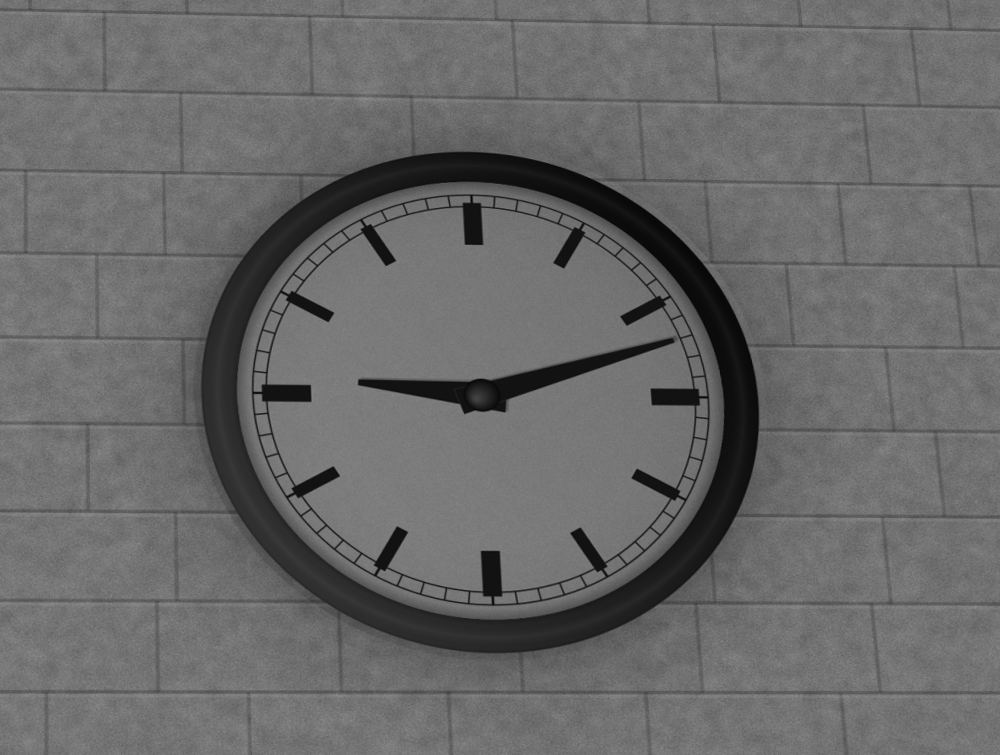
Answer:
{"hour": 9, "minute": 12}
